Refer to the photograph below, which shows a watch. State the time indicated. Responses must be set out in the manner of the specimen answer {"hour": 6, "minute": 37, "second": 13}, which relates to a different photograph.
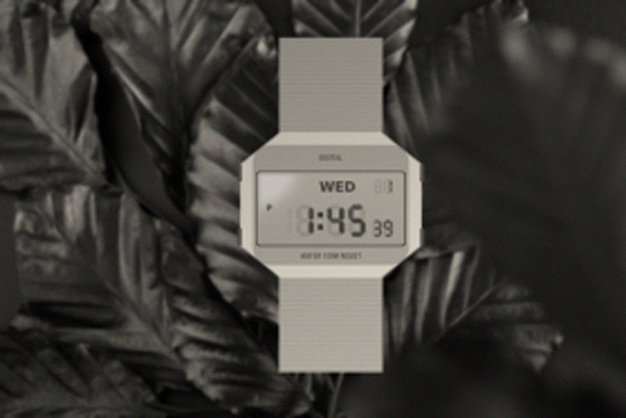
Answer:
{"hour": 1, "minute": 45, "second": 39}
